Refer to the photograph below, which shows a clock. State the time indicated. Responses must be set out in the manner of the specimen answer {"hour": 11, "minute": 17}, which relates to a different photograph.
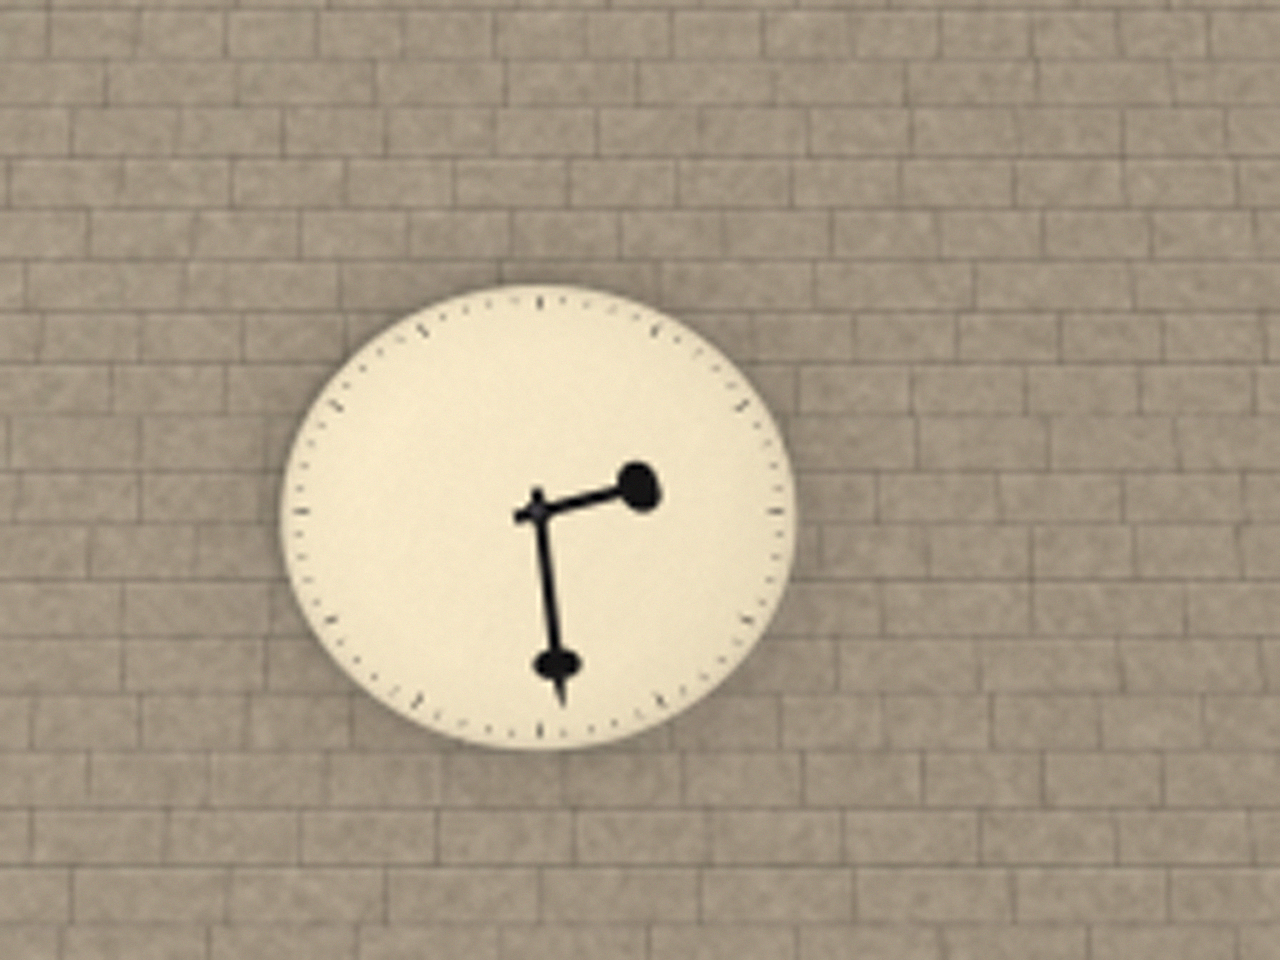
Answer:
{"hour": 2, "minute": 29}
